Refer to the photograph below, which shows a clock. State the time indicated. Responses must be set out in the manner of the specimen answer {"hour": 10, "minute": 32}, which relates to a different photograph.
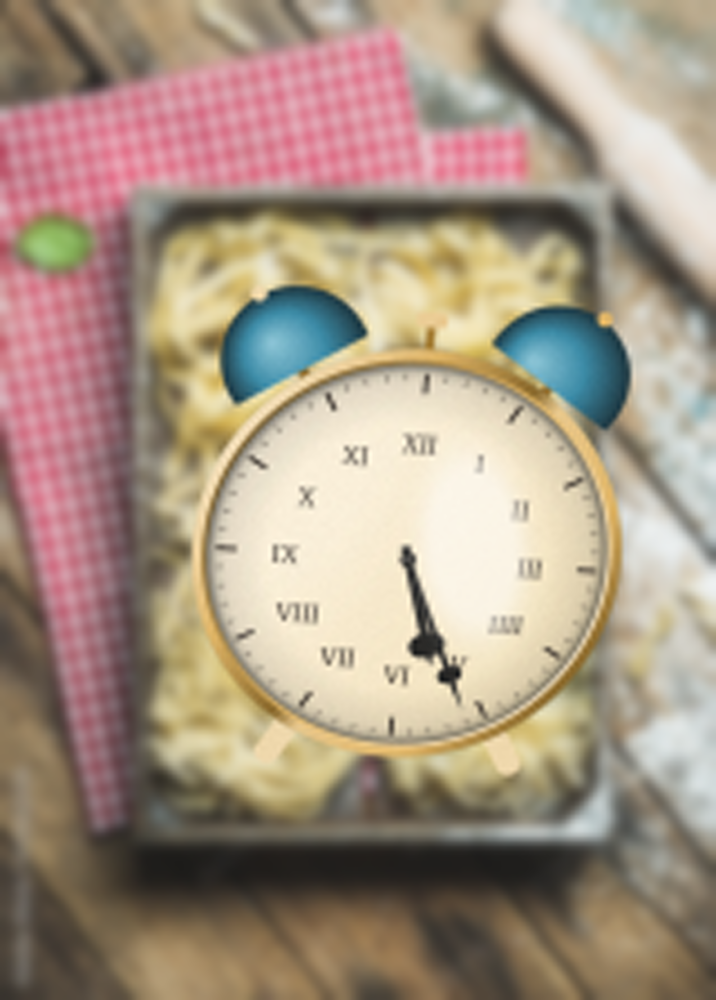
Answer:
{"hour": 5, "minute": 26}
